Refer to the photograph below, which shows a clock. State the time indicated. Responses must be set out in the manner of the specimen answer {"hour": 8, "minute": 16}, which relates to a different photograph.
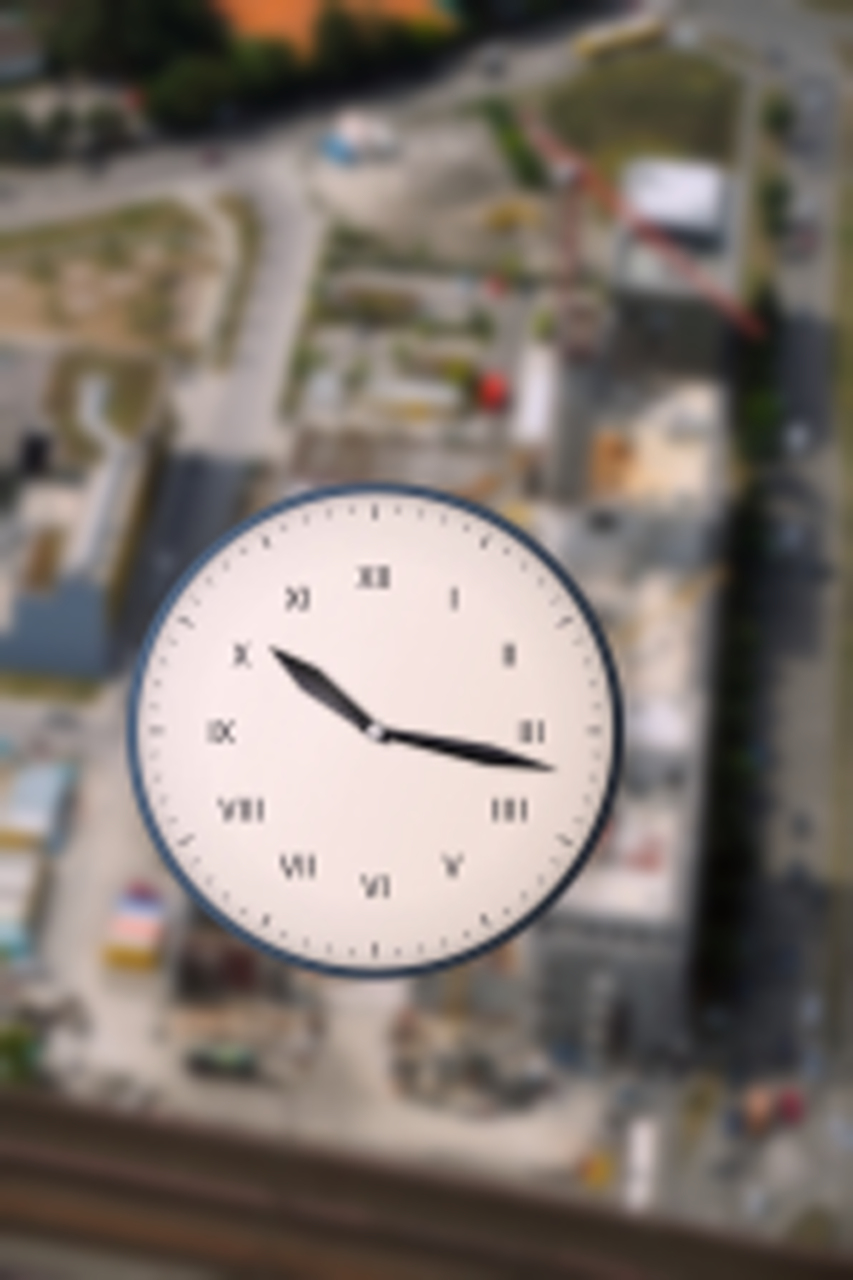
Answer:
{"hour": 10, "minute": 17}
